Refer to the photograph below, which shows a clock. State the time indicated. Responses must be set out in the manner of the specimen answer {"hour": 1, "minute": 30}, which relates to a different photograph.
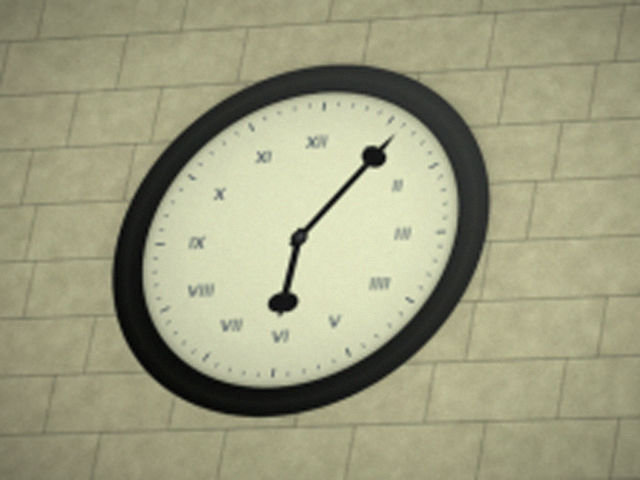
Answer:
{"hour": 6, "minute": 6}
